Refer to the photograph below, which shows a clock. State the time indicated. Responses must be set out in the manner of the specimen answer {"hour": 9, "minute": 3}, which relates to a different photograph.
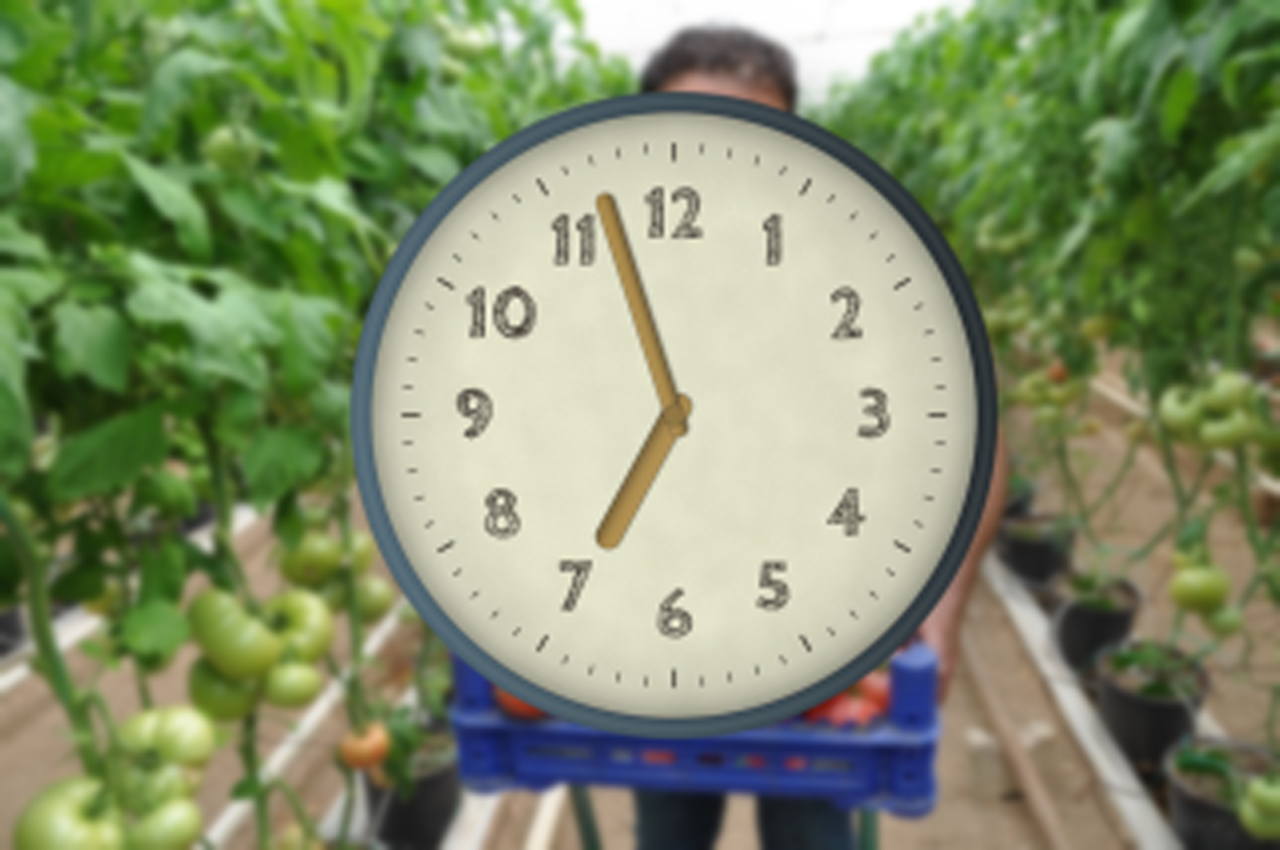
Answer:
{"hour": 6, "minute": 57}
